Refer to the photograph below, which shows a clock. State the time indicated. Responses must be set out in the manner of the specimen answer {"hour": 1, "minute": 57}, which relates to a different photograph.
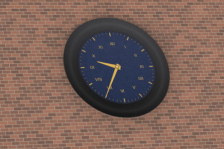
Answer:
{"hour": 9, "minute": 35}
